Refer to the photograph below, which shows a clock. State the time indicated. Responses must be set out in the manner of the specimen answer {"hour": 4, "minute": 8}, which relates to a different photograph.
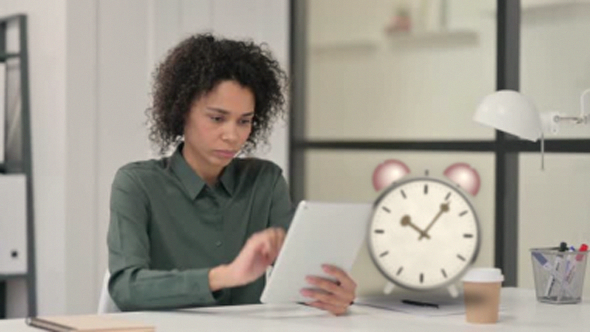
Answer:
{"hour": 10, "minute": 6}
